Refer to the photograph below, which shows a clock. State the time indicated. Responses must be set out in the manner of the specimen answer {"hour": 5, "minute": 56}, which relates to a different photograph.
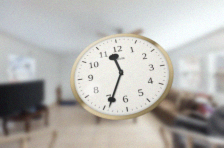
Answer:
{"hour": 11, "minute": 34}
